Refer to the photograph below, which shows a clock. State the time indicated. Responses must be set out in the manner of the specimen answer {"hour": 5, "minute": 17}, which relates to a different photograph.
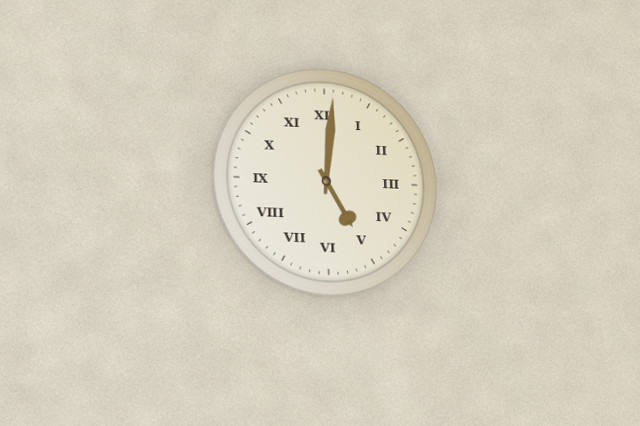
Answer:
{"hour": 5, "minute": 1}
